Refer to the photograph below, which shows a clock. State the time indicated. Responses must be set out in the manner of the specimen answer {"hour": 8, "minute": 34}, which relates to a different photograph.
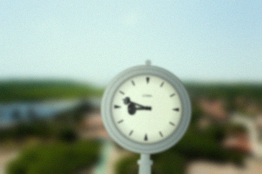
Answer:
{"hour": 8, "minute": 48}
